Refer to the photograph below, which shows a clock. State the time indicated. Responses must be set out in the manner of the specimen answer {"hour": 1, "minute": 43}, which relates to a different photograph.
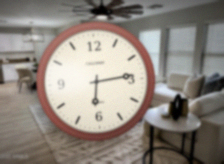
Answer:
{"hour": 6, "minute": 14}
